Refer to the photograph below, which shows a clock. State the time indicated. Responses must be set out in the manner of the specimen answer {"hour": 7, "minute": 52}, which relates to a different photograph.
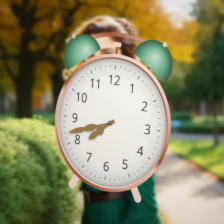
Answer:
{"hour": 7, "minute": 42}
